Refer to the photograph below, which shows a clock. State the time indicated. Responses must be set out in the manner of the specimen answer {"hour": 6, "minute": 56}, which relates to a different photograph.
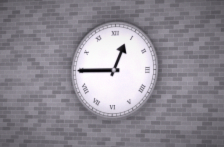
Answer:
{"hour": 12, "minute": 45}
